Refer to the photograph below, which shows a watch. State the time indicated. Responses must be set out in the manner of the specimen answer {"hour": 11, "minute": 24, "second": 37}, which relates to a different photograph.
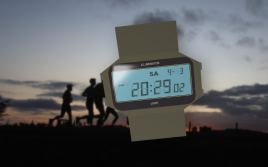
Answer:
{"hour": 20, "minute": 29, "second": 2}
